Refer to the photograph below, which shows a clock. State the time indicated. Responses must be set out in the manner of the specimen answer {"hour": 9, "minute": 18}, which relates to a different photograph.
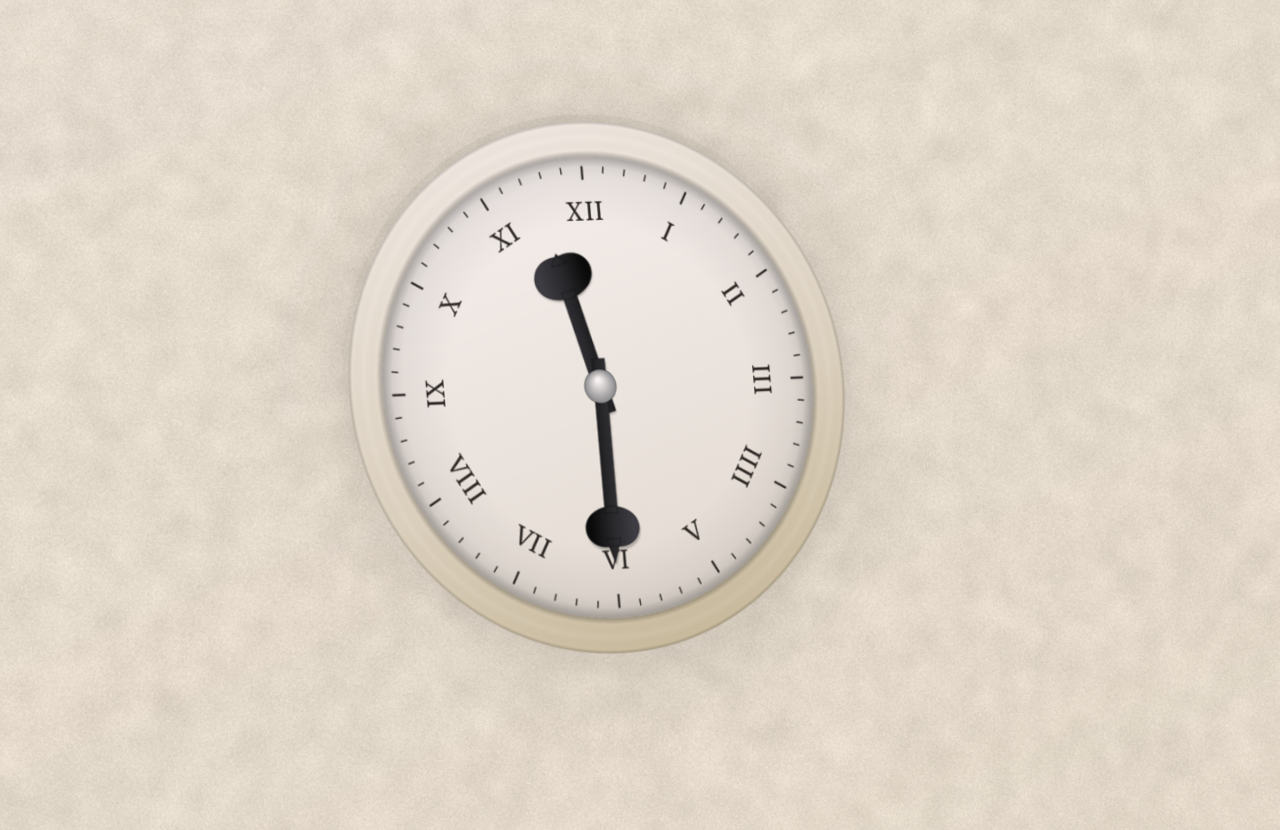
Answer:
{"hour": 11, "minute": 30}
